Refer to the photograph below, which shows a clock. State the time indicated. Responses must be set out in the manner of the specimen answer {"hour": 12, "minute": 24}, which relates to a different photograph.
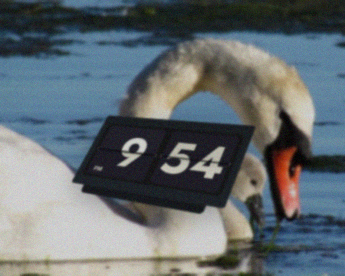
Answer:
{"hour": 9, "minute": 54}
